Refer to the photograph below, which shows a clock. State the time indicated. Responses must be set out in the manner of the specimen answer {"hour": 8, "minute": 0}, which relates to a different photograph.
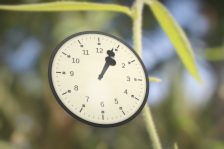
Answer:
{"hour": 1, "minute": 4}
